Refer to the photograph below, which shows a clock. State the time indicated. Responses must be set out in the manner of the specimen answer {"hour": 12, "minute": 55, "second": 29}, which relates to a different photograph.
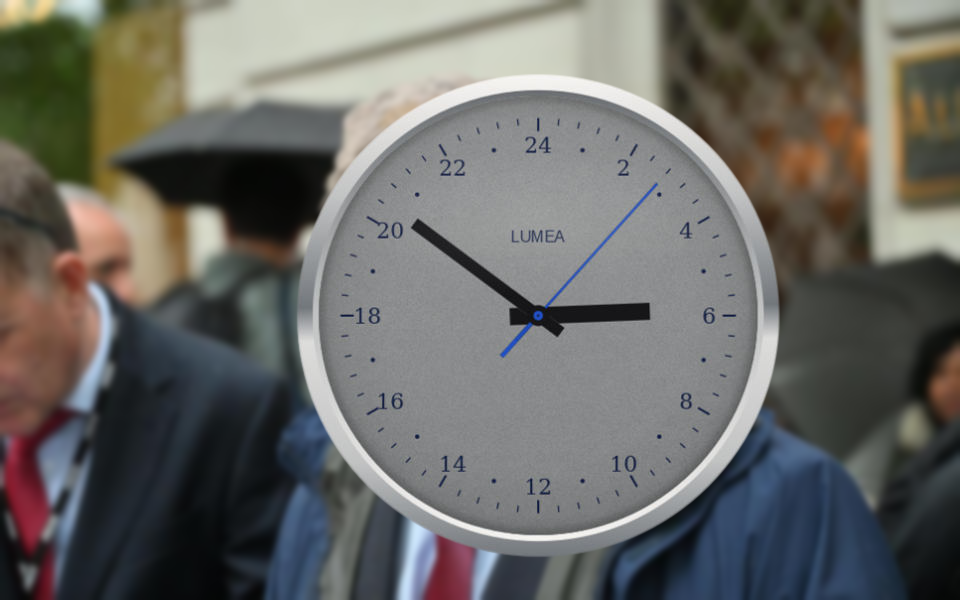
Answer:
{"hour": 5, "minute": 51, "second": 7}
